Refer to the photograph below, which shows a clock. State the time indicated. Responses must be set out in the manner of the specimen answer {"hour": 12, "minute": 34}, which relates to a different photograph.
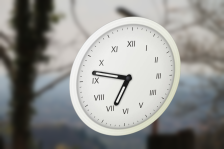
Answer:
{"hour": 6, "minute": 47}
